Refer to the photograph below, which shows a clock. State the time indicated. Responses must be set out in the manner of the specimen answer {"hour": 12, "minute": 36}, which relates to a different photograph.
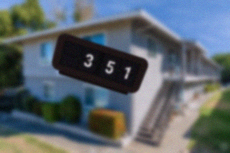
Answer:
{"hour": 3, "minute": 51}
